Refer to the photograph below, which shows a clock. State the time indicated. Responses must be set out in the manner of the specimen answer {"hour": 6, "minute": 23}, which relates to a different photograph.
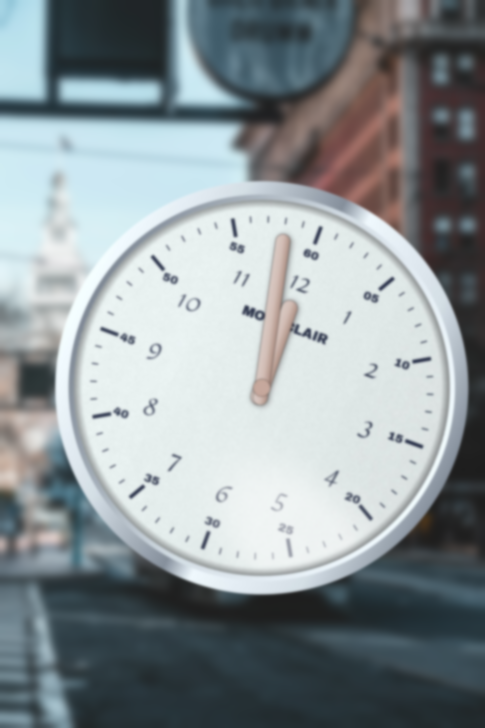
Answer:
{"hour": 11, "minute": 58}
